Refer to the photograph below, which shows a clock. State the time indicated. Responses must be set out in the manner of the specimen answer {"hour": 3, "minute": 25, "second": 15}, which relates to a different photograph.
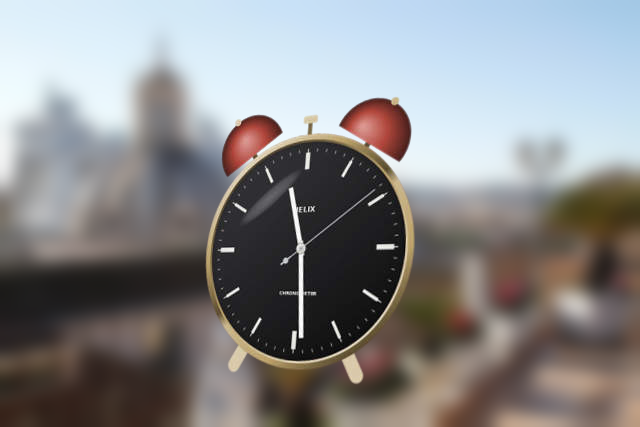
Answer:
{"hour": 11, "minute": 29, "second": 9}
